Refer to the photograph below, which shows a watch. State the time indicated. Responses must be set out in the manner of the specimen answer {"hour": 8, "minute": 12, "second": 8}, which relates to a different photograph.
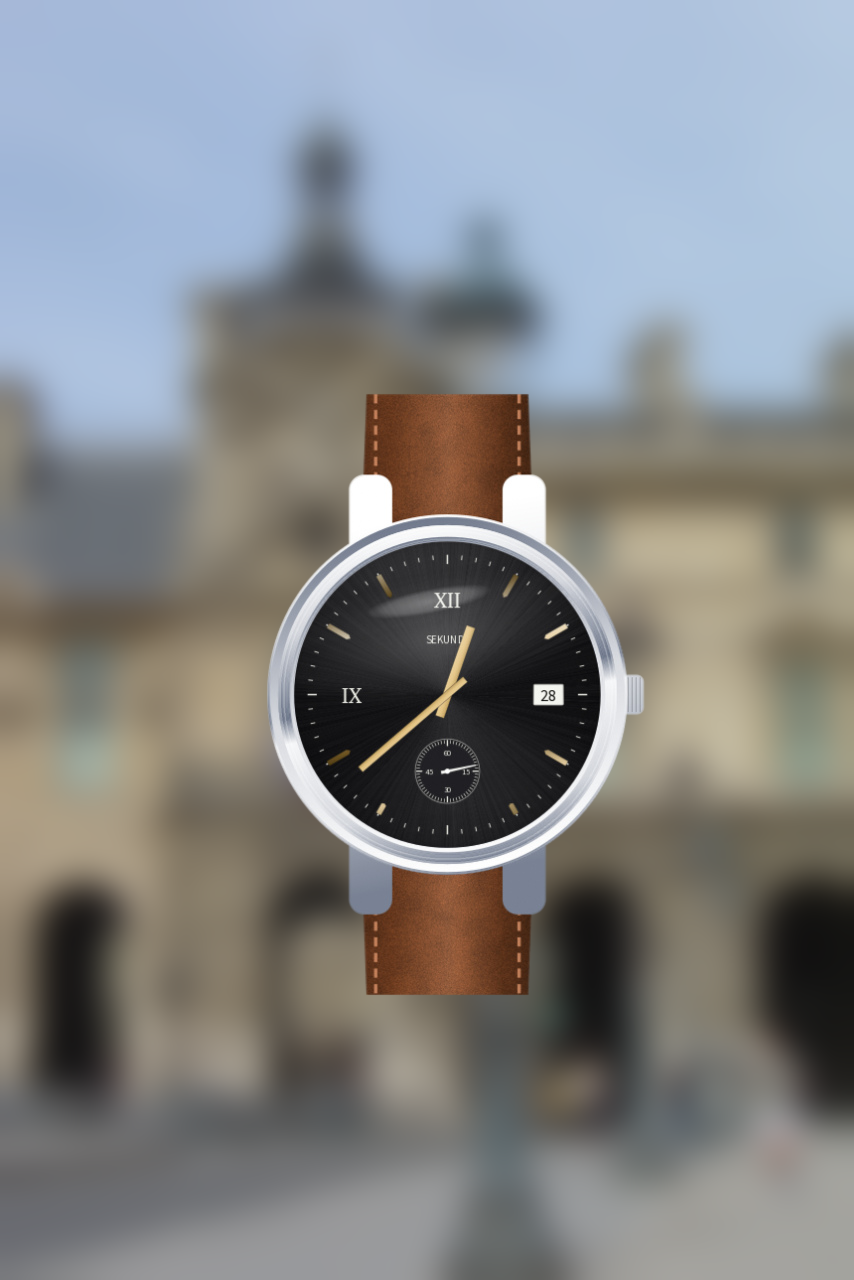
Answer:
{"hour": 12, "minute": 38, "second": 13}
